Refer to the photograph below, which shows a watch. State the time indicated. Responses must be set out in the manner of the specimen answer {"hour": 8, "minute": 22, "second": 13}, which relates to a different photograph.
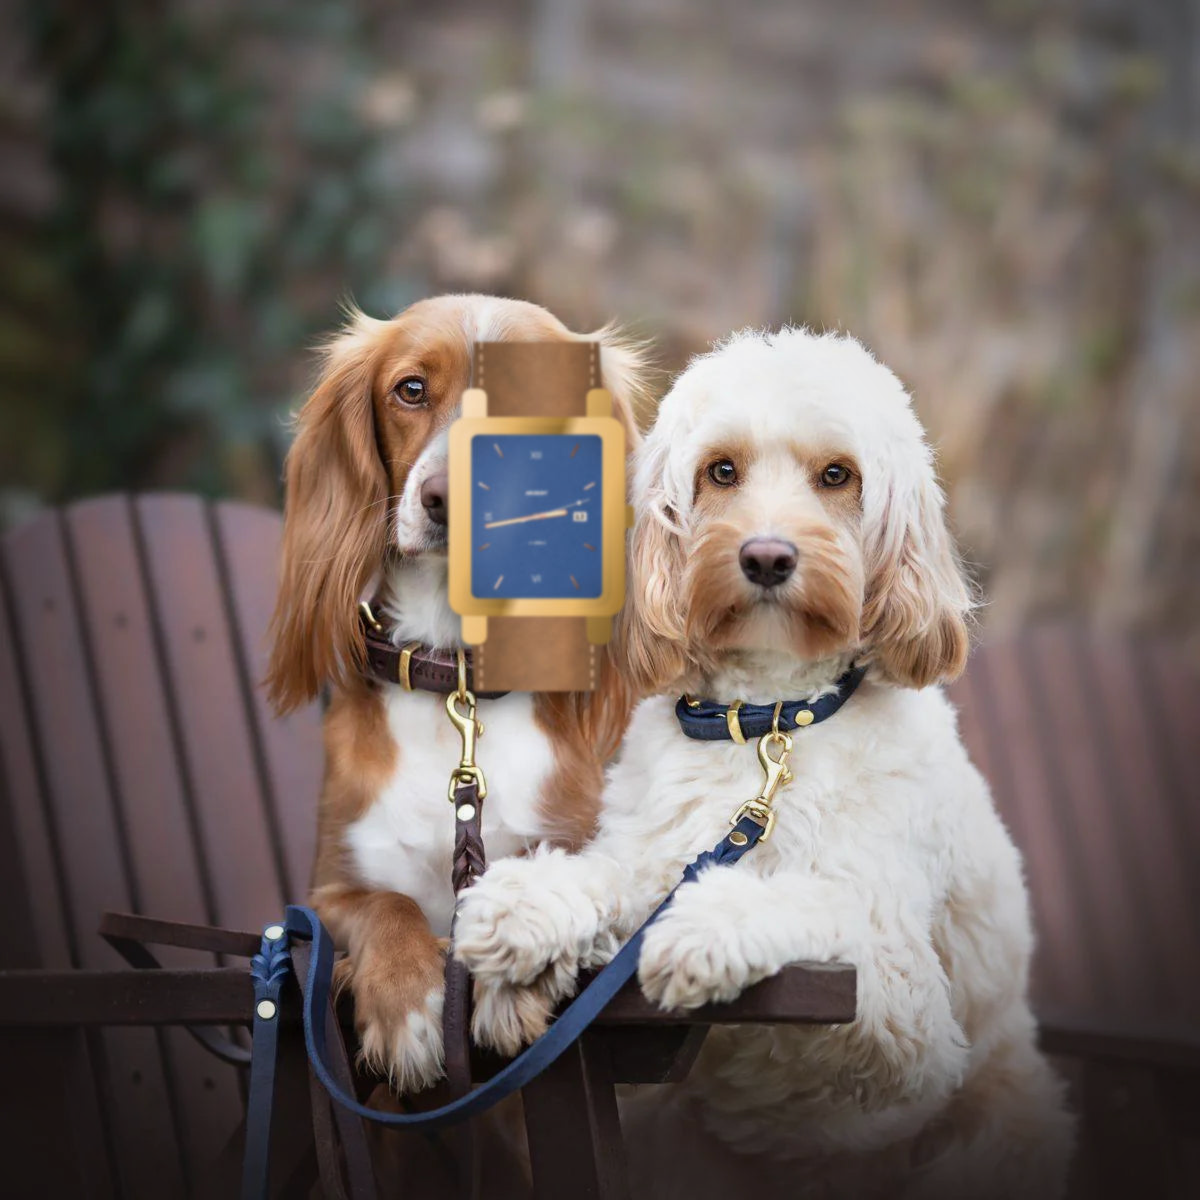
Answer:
{"hour": 2, "minute": 43, "second": 12}
